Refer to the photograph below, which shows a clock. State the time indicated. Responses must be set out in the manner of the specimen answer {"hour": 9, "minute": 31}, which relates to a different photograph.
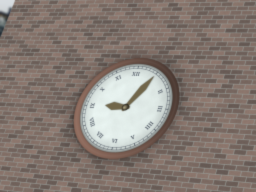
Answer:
{"hour": 9, "minute": 5}
